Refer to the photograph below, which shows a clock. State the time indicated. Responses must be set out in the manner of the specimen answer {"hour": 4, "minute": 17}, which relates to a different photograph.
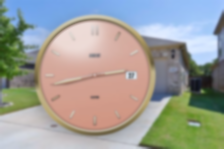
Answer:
{"hour": 2, "minute": 43}
